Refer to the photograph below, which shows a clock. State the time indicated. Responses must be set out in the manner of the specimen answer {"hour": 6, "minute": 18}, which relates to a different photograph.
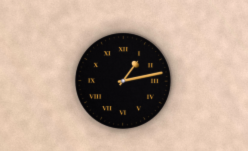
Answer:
{"hour": 1, "minute": 13}
